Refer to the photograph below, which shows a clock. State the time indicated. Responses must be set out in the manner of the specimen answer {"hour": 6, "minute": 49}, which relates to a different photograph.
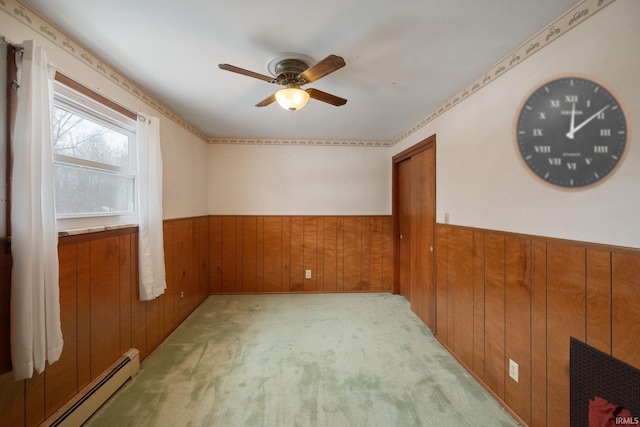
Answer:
{"hour": 12, "minute": 9}
